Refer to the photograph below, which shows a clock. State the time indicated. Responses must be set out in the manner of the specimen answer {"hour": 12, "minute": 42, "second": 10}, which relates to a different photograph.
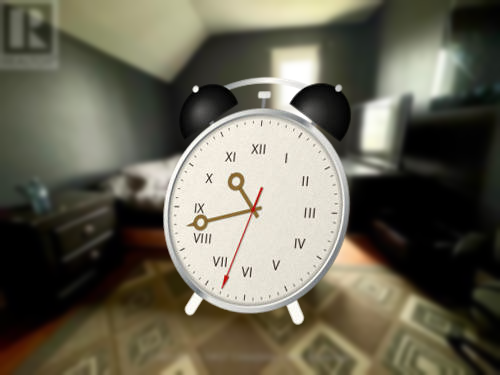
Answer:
{"hour": 10, "minute": 42, "second": 33}
